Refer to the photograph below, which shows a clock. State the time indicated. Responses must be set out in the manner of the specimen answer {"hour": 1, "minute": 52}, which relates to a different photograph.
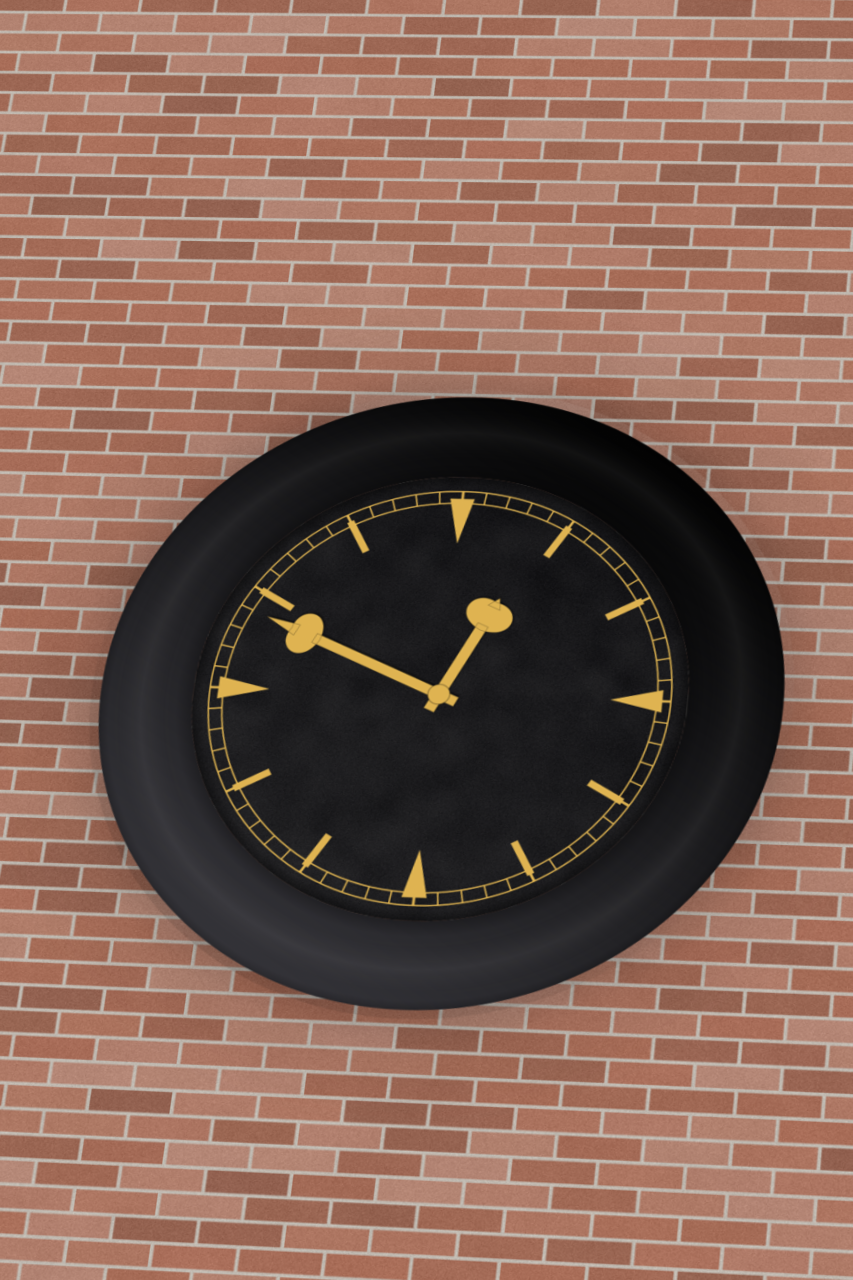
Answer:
{"hour": 12, "minute": 49}
